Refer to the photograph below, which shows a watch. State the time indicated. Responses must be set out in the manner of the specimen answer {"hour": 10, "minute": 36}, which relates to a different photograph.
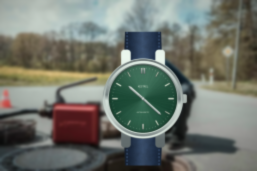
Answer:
{"hour": 10, "minute": 22}
